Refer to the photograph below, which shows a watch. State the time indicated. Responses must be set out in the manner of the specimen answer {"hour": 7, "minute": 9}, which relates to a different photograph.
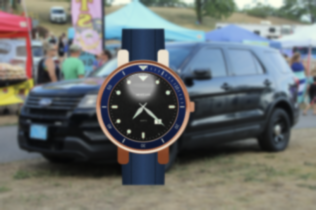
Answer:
{"hour": 7, "minute": 22}
